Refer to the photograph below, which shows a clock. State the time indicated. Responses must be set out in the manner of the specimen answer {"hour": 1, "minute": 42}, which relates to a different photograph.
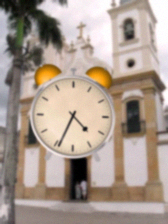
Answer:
{"hour": 4, "minute": 34}
